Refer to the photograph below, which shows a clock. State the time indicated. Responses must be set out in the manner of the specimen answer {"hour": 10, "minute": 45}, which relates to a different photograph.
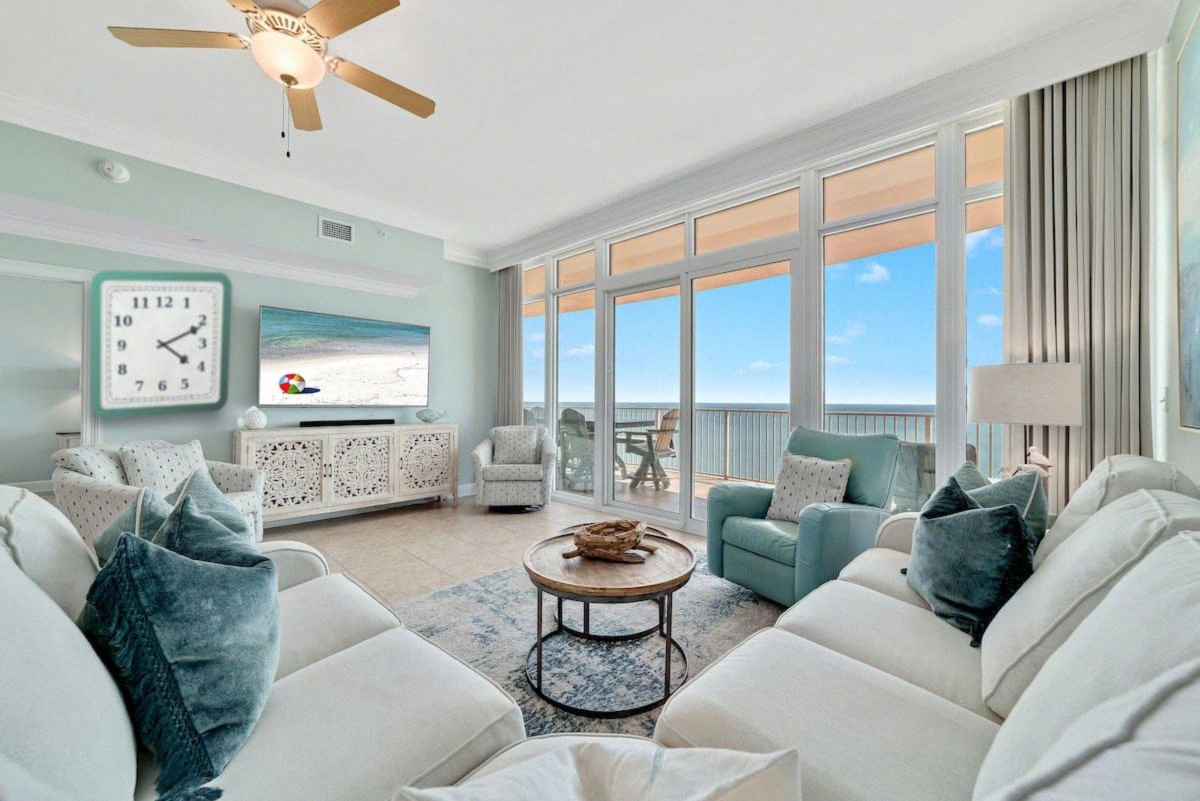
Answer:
{"hour": 4, "minute": 11}
